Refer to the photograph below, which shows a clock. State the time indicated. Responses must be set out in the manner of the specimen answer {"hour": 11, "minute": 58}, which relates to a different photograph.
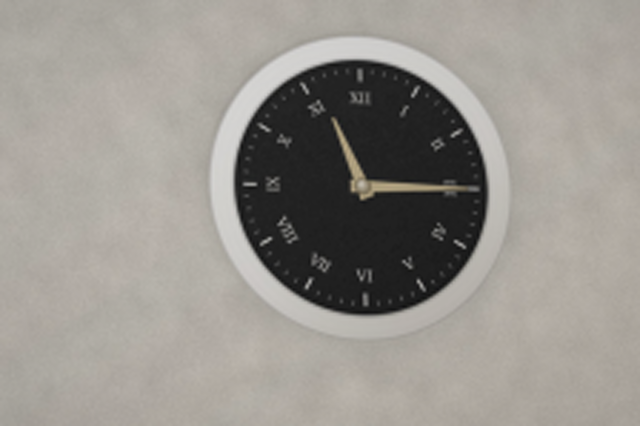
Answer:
{"hour": 11, "minute": 15}
